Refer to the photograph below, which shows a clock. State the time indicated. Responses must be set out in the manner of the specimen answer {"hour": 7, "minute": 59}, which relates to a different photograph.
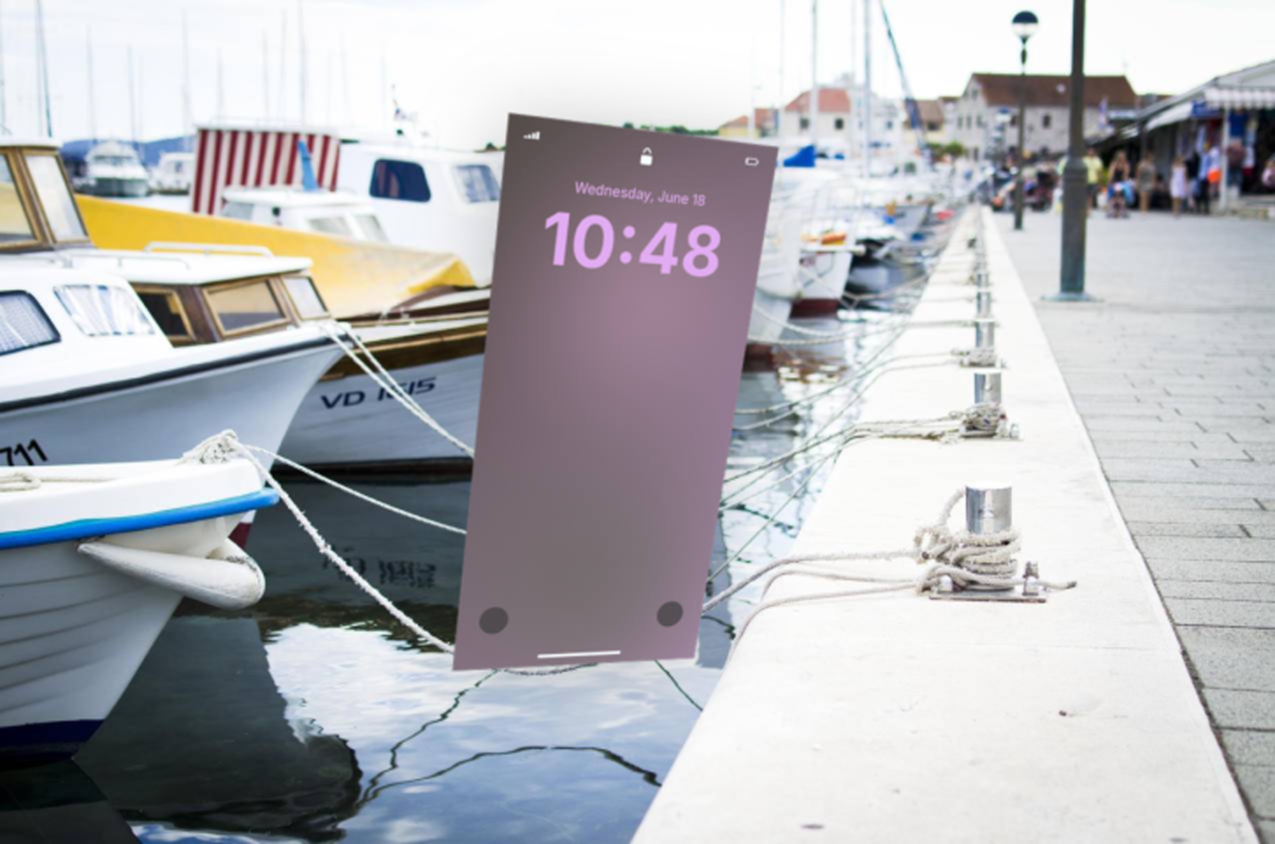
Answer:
{"hour": 10, "minute": 48}
